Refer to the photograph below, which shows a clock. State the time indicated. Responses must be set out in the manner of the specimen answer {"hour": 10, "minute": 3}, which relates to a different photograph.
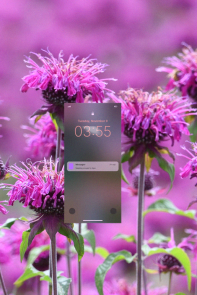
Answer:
{"hour": 3, "minute": 55}
